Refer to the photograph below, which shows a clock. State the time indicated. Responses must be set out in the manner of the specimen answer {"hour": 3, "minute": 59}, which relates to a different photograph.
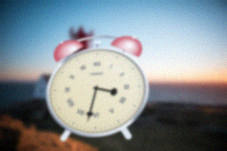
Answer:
{"hour": 3, "minute": 32}
